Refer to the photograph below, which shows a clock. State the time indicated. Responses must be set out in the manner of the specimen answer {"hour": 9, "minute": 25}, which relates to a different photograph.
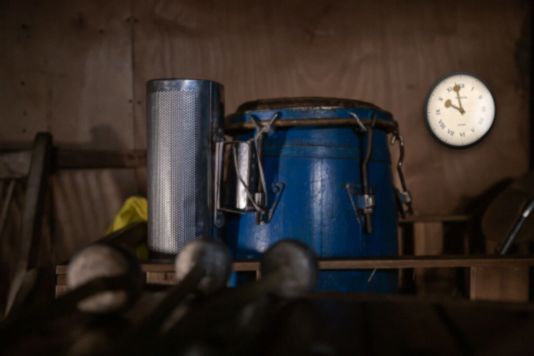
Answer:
{"hour": 9, "minute": 58}
